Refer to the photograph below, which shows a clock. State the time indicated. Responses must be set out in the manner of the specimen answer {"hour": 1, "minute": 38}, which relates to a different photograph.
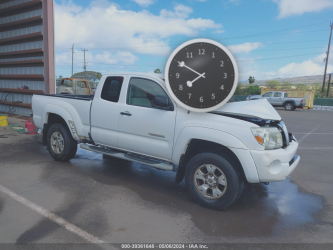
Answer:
{"hour": 7, "minute": 50}
